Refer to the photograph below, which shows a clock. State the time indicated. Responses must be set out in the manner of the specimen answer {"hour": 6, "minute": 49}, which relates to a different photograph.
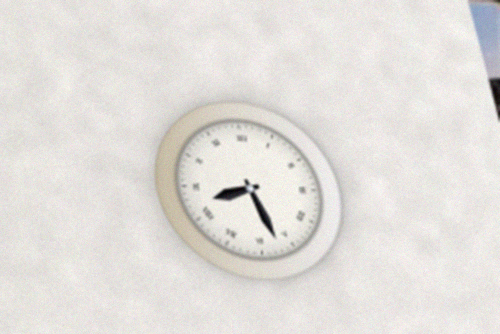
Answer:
{"hour": 8, "minute": 27}
